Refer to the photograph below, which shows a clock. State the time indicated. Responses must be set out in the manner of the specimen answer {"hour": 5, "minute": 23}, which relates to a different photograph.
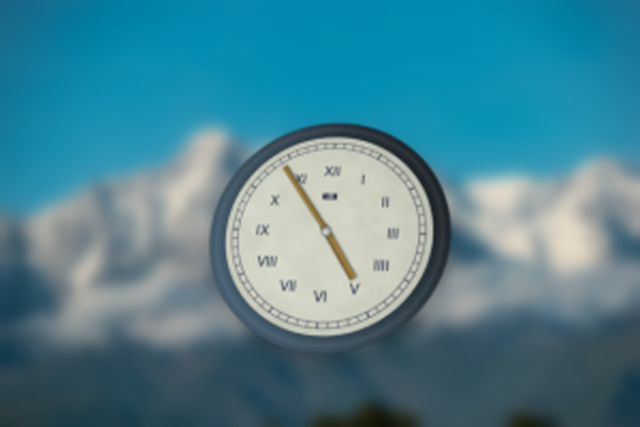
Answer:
{"hour": 4, "minute": 54}
